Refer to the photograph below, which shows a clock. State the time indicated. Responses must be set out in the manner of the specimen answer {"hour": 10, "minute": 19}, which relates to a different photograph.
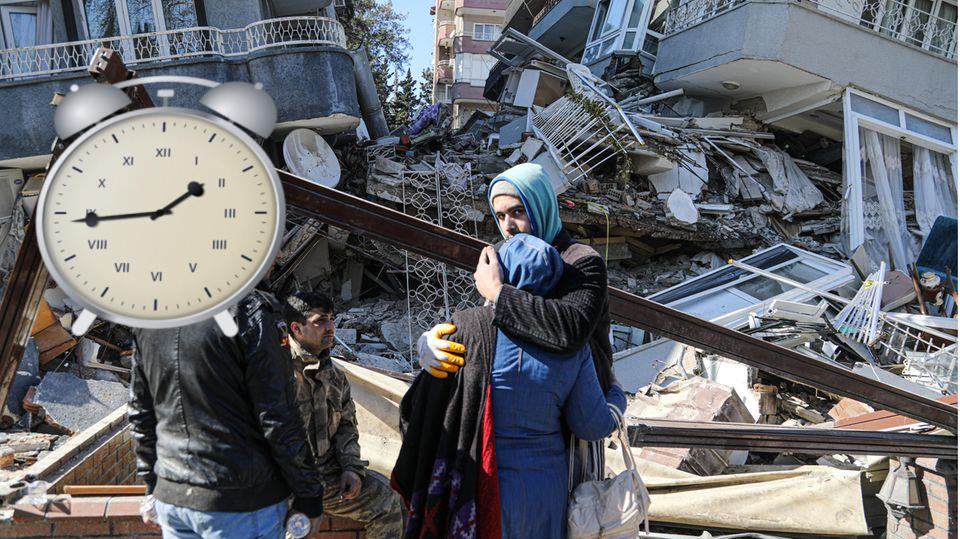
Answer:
{"hour": 1, "minute": 44}
